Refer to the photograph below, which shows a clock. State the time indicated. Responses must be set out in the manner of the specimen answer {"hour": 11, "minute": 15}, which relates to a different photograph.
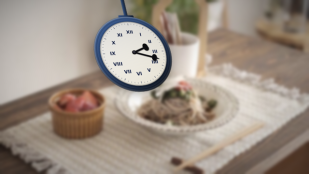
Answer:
{"hour": 2, "minute": 18}
